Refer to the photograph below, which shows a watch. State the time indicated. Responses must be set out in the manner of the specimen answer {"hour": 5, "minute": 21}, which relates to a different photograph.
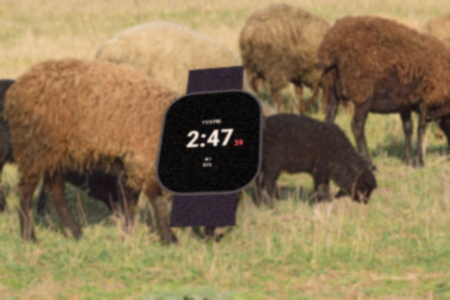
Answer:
{"hour": 2, "minute": 47}
